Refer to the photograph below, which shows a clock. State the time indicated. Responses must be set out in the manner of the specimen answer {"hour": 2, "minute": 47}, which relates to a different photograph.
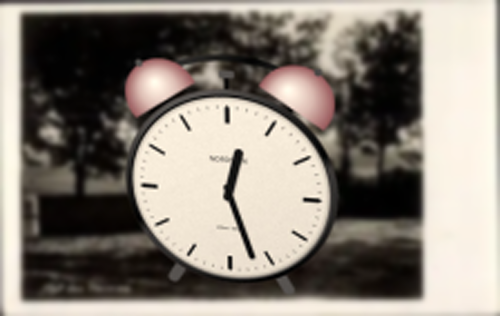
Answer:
{"hour": 12, "minute": 27}
